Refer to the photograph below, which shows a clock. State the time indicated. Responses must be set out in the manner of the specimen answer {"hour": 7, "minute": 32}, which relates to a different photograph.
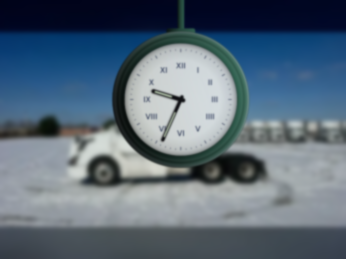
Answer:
{"hour": 9, "minute": 34}
